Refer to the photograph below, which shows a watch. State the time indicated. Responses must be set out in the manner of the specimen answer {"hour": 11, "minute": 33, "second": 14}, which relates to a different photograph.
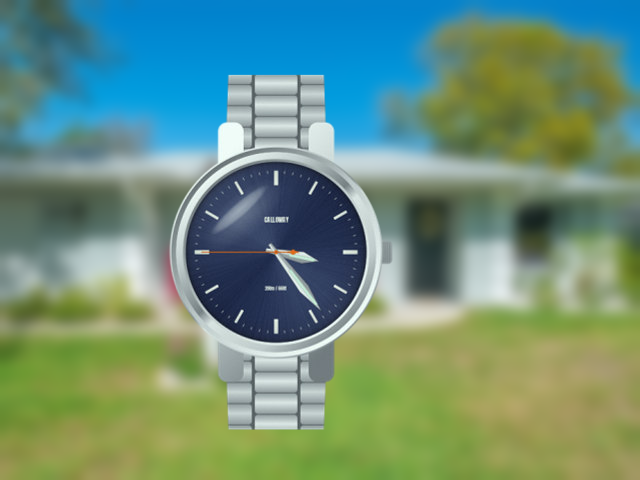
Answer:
{"hour": 3, "minute": 23, "second": 45}
